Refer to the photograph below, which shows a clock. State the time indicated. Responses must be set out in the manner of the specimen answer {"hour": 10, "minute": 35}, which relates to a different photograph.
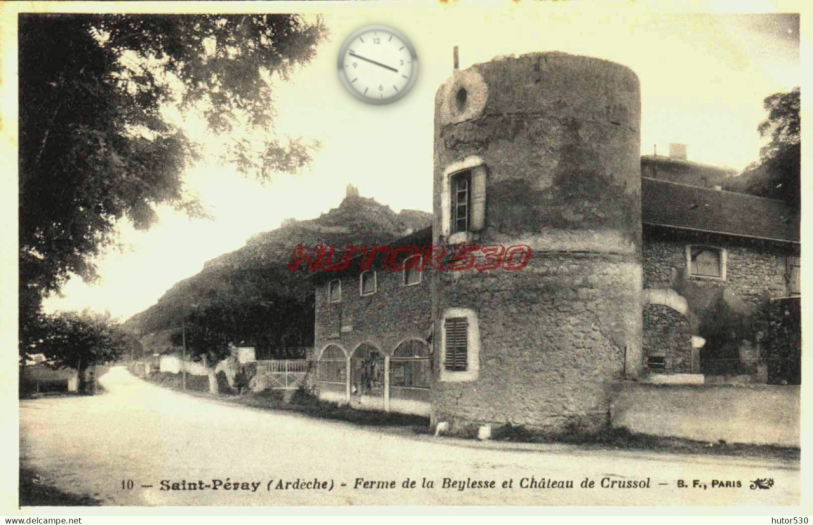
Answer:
{"hour": 3, "minute": 49}
